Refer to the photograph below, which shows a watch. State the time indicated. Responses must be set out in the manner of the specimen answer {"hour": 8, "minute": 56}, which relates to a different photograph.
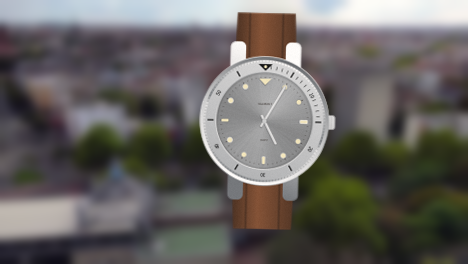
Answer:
{"hour": 5, "minute": 5}
